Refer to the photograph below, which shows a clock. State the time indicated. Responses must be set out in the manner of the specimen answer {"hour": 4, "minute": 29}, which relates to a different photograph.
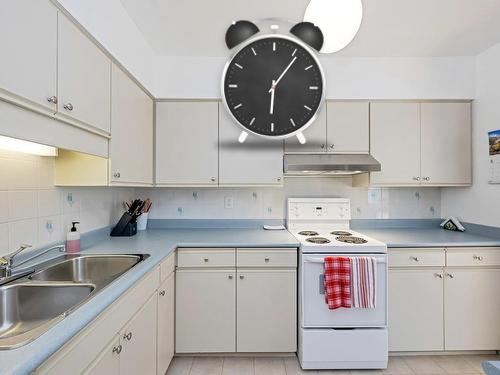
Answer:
{"hour": 6, "minute": 6}
